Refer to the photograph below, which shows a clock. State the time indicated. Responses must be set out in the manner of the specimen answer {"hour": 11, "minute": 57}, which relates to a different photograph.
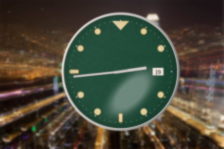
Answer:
{"hour": 2, "minute": 44}
